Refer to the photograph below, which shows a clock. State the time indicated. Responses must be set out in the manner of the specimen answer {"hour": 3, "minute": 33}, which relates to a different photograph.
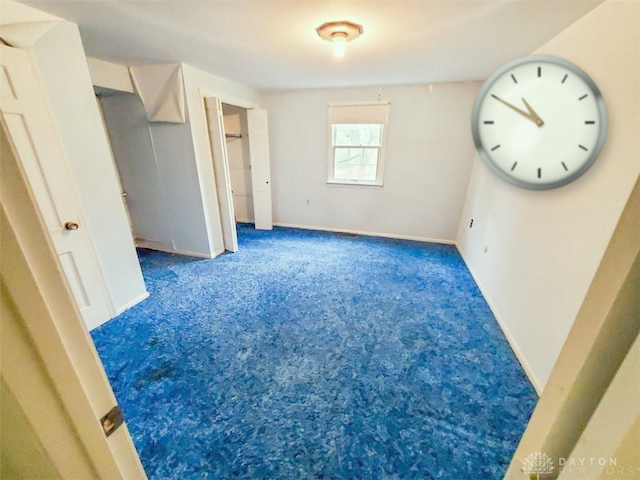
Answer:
{"hour": 10, "minute": 50}
